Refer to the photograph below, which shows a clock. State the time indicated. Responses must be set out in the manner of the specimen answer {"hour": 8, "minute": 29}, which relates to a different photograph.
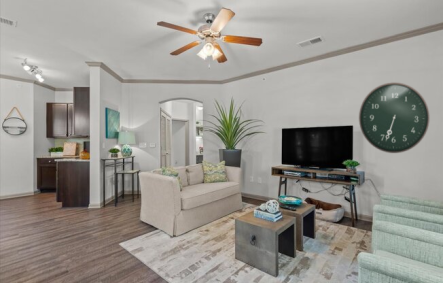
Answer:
{"hour": 6, "minute": 33}
